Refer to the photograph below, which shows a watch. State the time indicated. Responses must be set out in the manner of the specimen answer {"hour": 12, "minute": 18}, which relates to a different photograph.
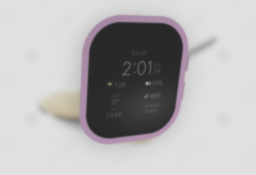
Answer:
{"hour": 2, "minute": 1}
